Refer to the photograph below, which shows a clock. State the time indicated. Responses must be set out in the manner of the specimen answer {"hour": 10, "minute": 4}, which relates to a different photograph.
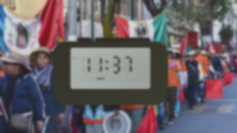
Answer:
{"hour": 11, "minute": 37}
